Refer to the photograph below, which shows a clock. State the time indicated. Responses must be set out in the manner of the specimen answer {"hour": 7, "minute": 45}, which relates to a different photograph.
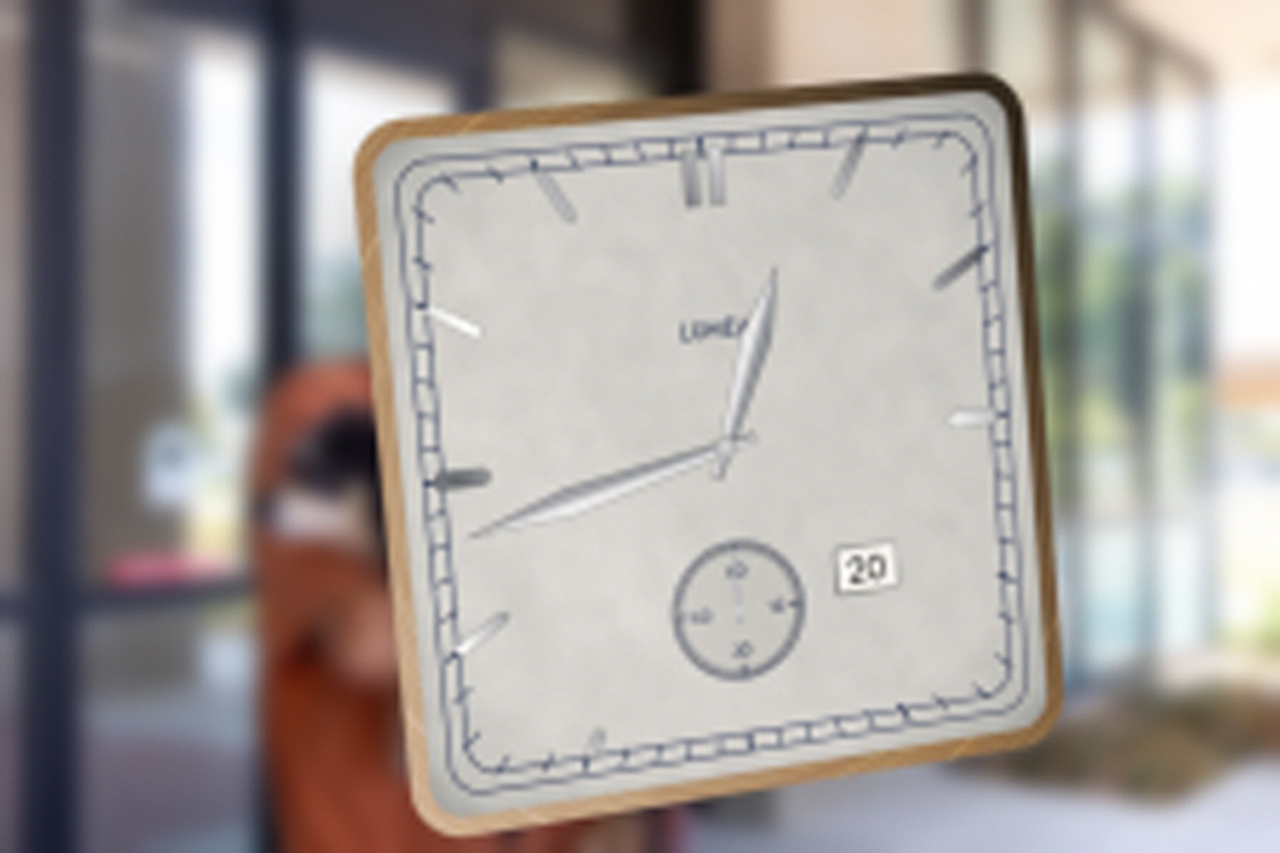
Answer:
{"hour": 12, "minute": 43}
